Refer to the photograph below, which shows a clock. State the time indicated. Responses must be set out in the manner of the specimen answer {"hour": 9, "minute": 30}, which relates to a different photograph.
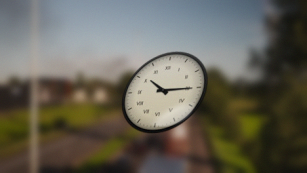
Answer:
{"hour": 10, "minute": 15}
